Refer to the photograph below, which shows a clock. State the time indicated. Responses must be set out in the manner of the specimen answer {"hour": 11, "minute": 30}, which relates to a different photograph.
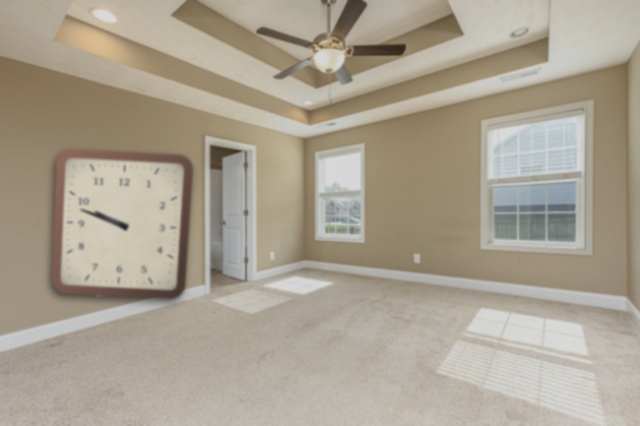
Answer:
{"hour": 9, "minute": 48}
